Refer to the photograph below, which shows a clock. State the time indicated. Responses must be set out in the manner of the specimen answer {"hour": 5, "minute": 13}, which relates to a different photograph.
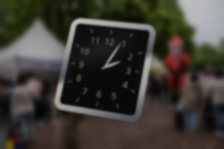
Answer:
{"hour": 2, "minute": 4}
